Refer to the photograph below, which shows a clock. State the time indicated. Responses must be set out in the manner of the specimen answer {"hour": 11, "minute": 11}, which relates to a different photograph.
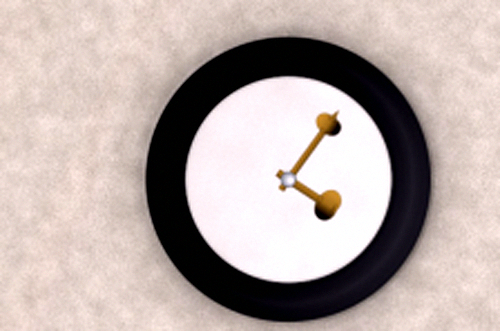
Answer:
{"hour": 4, "minute": 6}
